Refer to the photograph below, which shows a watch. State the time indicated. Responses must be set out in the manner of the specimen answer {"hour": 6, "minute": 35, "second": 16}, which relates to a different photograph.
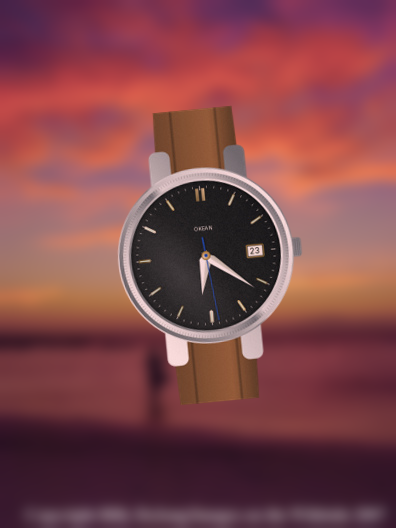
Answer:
{"hour": 6, "minute": 21, "second": 29}
